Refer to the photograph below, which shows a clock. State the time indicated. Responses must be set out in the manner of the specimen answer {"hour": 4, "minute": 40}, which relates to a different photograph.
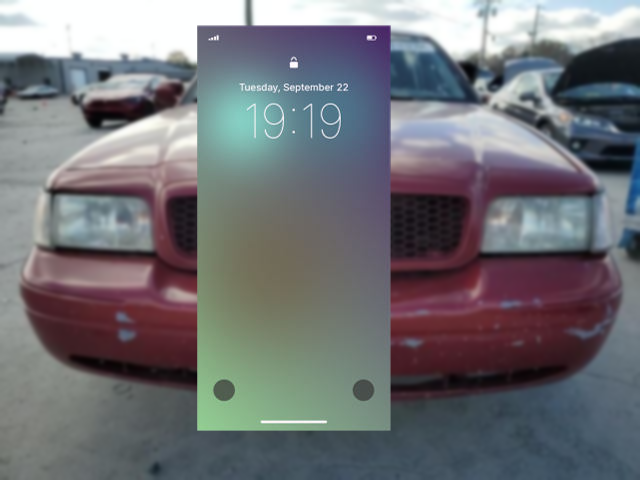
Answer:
{"hour": 19, "minute": 19}
